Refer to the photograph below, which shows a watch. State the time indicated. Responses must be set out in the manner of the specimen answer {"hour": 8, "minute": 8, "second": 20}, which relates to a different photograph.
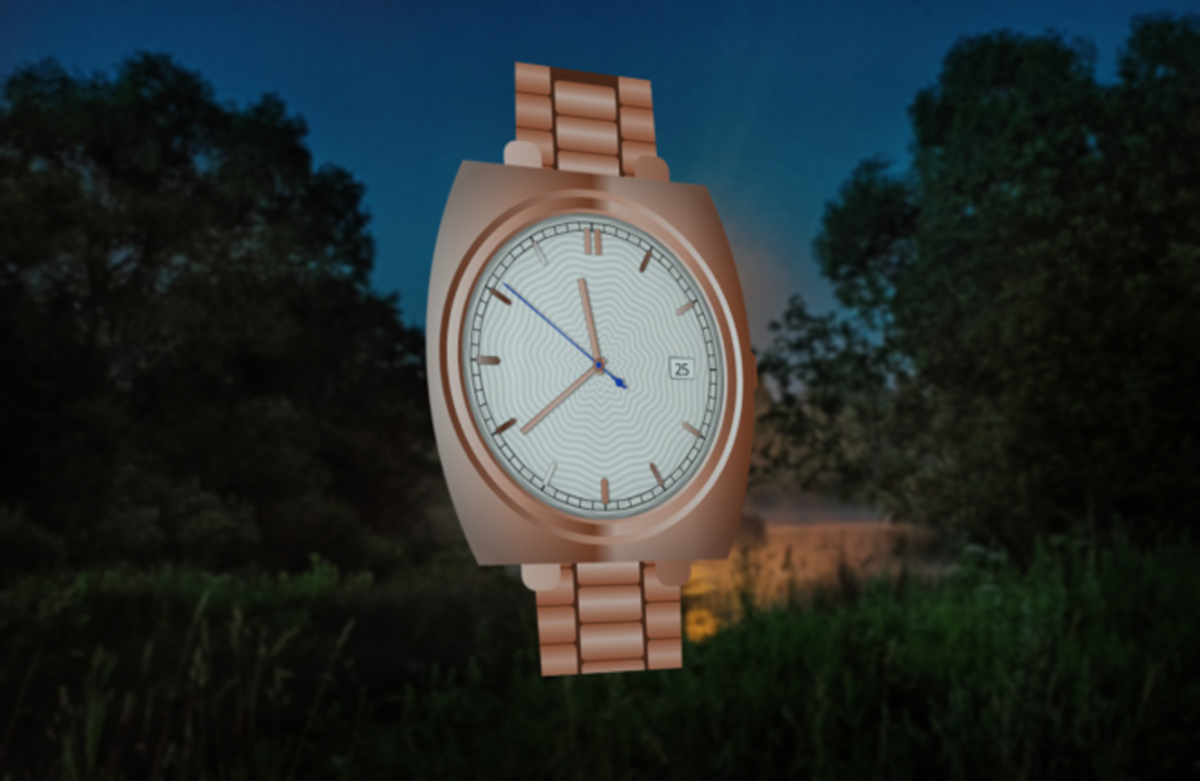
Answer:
{"hour": 11, "minute": 38, "second": 51}
